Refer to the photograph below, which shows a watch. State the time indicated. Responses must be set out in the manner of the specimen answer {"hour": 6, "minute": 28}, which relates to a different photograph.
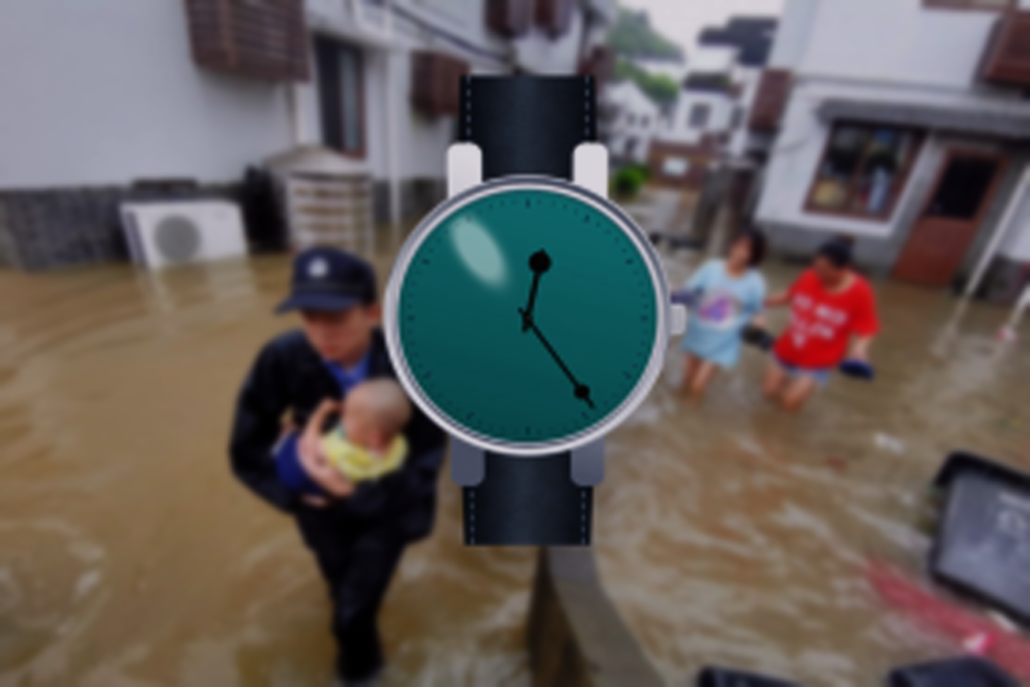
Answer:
{"hour": 12, "minute": 24}
